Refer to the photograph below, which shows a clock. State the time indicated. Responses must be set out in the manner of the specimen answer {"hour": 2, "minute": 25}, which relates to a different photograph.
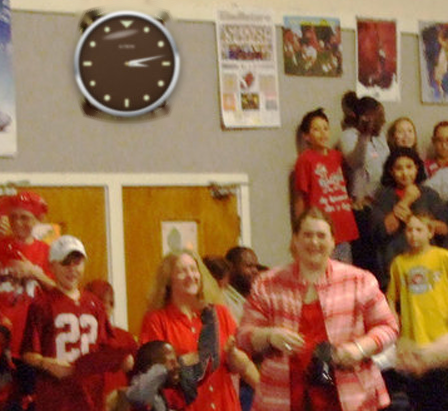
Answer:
{"hour": 3, "minute": 13}
